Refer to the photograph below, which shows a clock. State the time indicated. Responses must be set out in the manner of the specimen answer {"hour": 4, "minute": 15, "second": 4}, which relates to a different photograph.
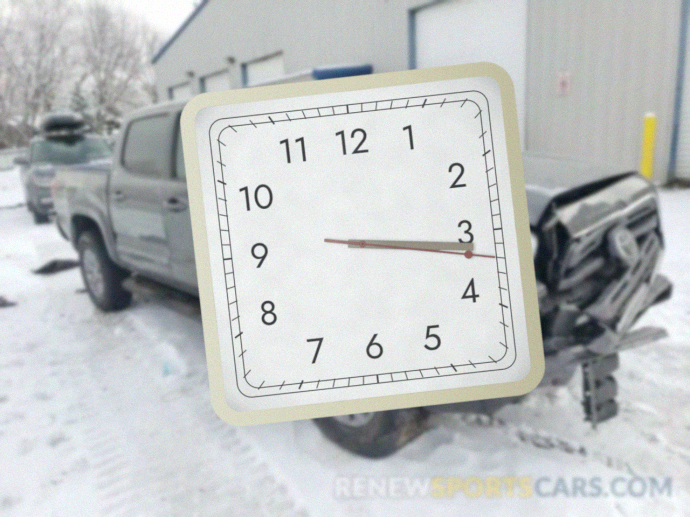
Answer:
{"hour": 3, "minute": 16, "second": 17}
